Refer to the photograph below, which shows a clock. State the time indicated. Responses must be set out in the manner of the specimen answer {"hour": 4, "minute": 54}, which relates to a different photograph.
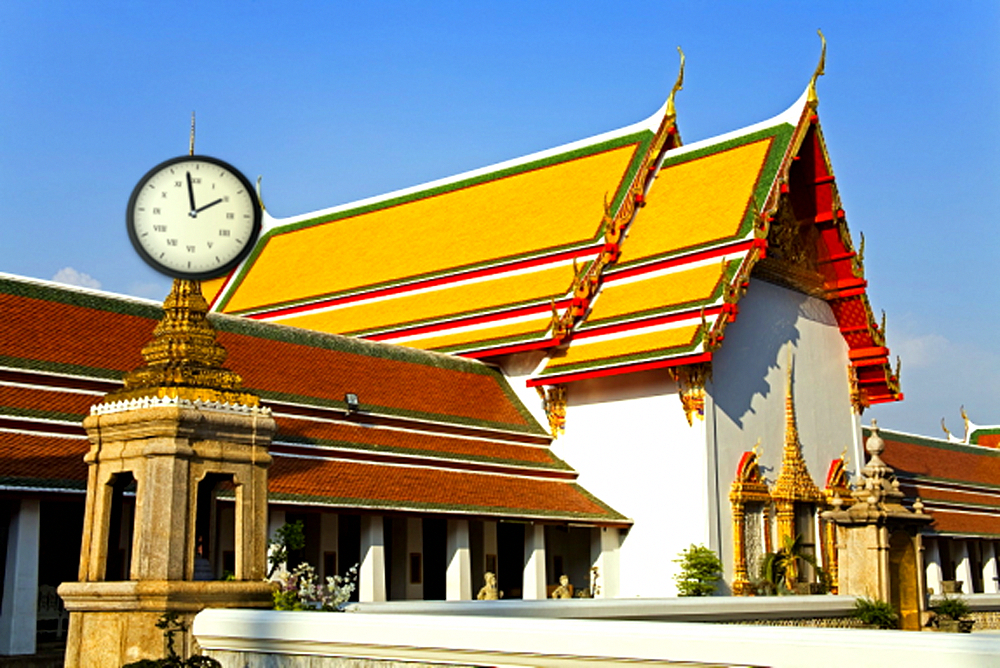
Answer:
{"hour": 1, "minute": 58}
